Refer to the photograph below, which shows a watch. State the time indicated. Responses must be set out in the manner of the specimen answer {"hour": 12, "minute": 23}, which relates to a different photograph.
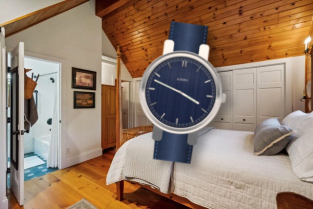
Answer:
{"hour": 3, "minute": 48}
